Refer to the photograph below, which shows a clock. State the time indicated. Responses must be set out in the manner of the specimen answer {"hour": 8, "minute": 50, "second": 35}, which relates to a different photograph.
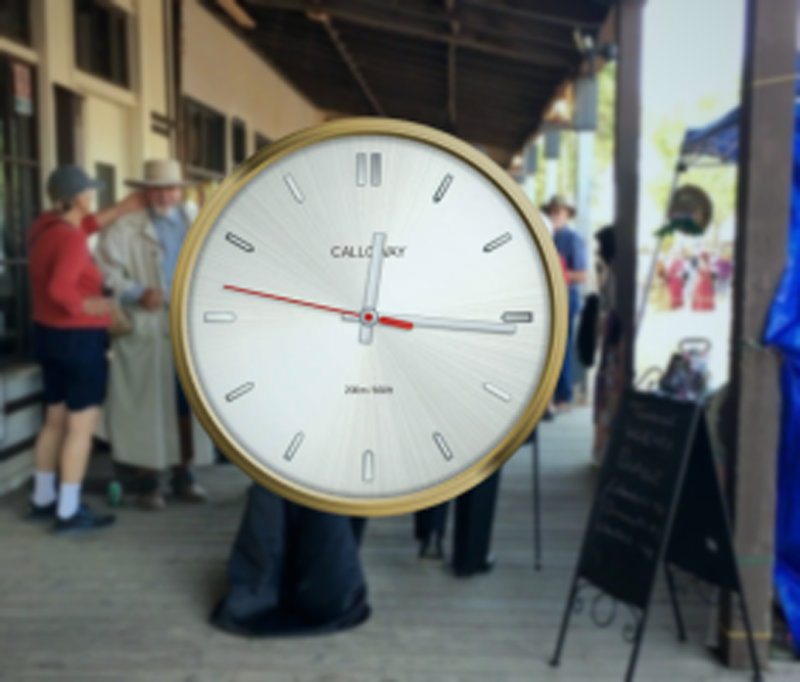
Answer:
{"hour": 12, "minute": 15, "second": 47}
